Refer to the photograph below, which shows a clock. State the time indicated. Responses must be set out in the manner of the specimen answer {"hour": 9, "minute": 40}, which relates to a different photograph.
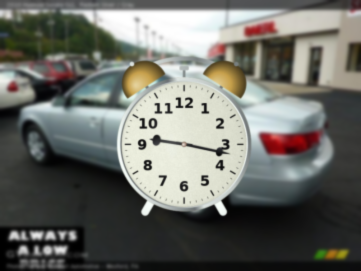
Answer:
{"hour": 9, "minute": 17}
